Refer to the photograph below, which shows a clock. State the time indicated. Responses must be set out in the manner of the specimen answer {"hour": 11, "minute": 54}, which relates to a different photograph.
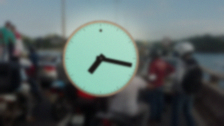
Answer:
{"hour": 7, "minute": 17}
